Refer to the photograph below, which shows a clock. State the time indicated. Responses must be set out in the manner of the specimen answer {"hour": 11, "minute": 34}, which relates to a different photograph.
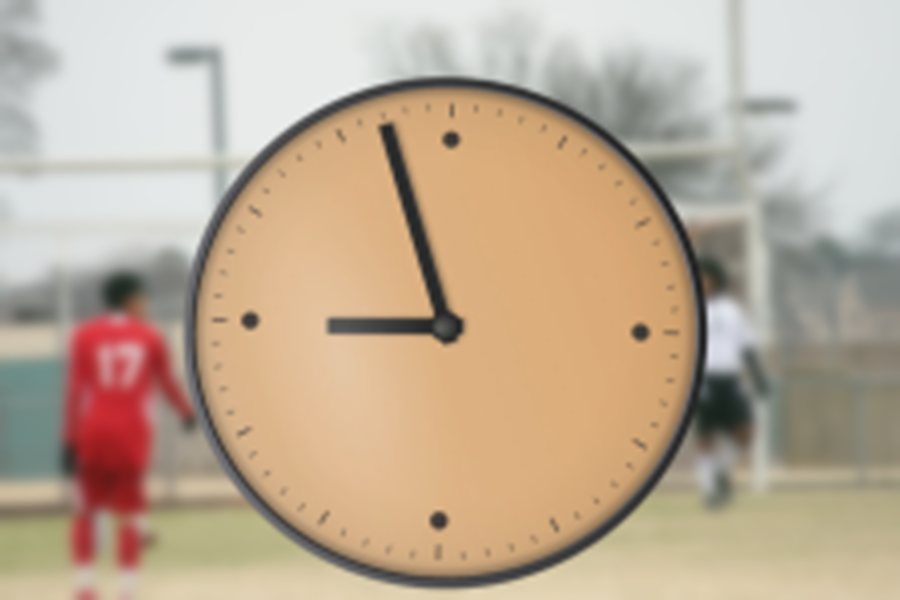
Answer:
{"hour": 8, "minute": 57}
